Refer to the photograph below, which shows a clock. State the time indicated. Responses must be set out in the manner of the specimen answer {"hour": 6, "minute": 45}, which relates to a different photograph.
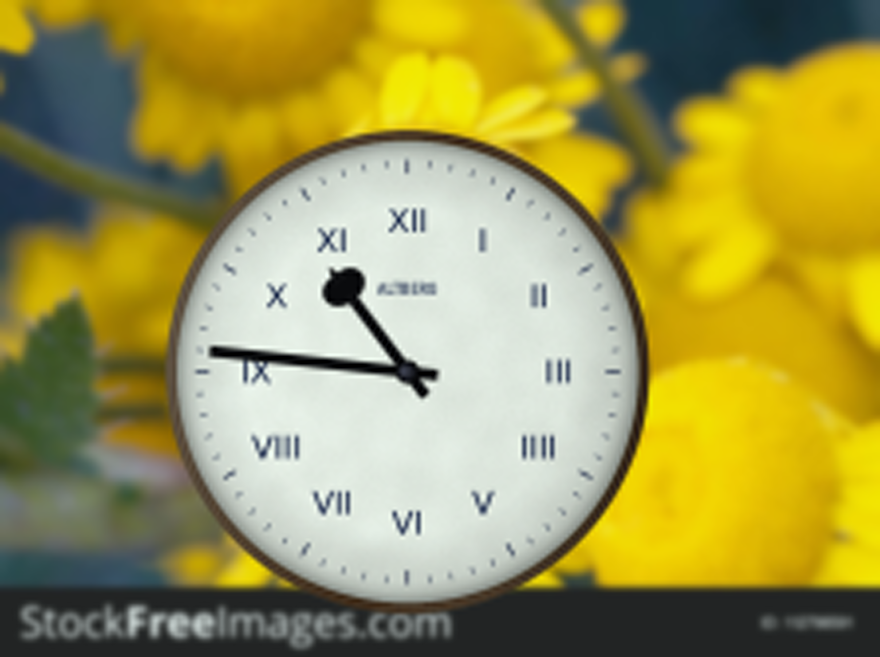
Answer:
{"hour": 10, "minute": 46}
